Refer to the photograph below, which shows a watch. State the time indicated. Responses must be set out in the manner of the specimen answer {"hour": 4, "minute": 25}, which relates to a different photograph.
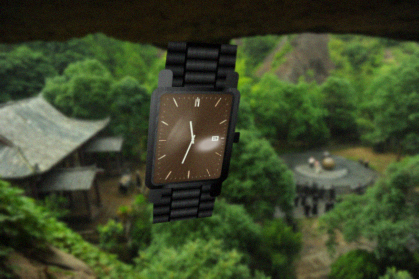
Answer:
{"hour": 11, "minute": 33}
